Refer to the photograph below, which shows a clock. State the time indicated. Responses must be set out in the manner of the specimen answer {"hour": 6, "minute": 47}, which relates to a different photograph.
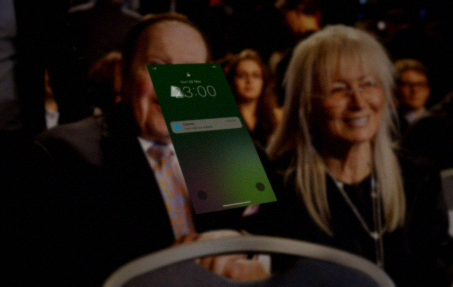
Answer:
{"hour": 23, "minute": 0}
